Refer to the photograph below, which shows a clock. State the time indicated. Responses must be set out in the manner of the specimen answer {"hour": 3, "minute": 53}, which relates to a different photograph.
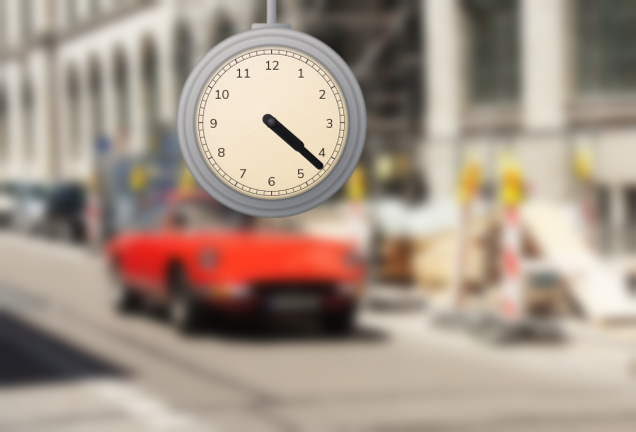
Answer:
{"hour": 4, "minute": 22}
